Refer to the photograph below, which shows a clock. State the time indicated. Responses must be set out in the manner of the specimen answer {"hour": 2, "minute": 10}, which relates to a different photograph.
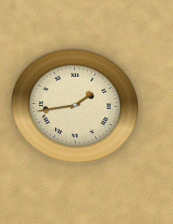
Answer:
{"hour": 1, "minute": 43}
